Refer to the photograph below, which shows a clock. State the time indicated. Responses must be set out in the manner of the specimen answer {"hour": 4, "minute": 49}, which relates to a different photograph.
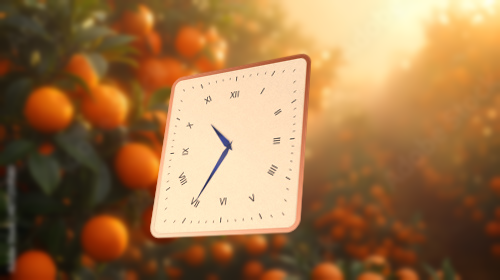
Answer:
{"hour": 10, "minute": 35}
